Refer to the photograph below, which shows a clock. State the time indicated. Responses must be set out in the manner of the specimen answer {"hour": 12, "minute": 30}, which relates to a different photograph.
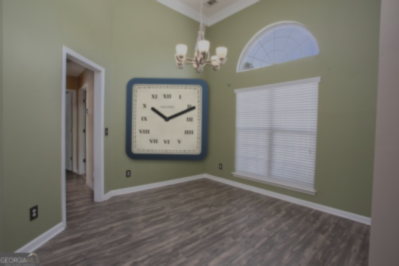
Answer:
{"hour": 10, "minute": 11}
